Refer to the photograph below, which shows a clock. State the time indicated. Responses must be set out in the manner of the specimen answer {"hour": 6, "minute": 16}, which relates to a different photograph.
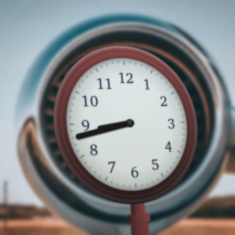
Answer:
{"hour": 8, "minute": 43}
